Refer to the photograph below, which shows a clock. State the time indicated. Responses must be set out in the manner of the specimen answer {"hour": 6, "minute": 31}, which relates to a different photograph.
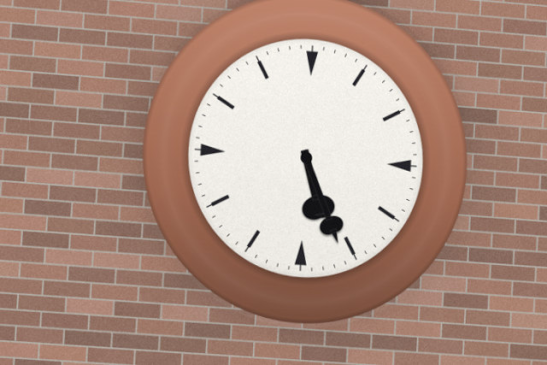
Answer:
{"hour": 5, "minute": 26}
